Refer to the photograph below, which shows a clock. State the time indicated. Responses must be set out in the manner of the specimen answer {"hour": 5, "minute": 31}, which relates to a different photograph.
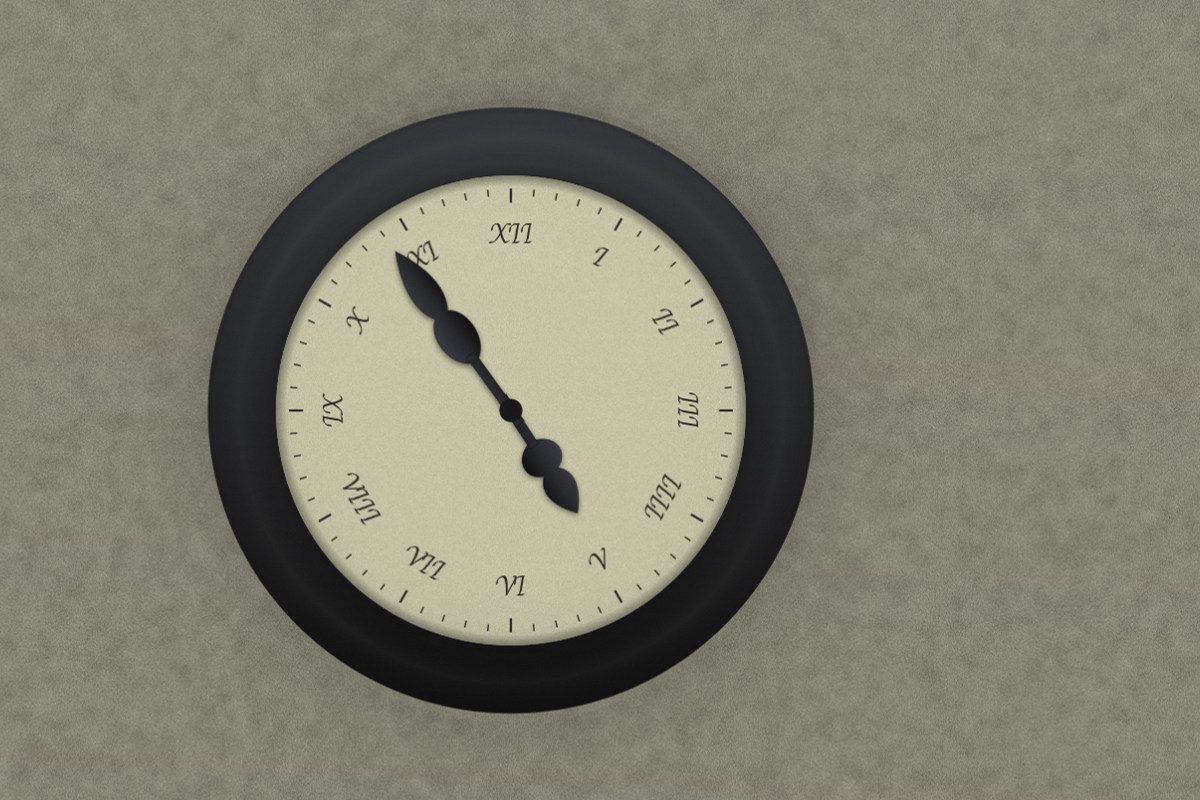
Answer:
{"hour": 4, "minute": 54}
